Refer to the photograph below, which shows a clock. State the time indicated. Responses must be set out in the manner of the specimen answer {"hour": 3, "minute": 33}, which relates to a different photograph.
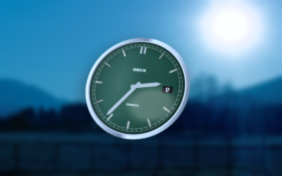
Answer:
{"hour": 2, "minute": 36}
